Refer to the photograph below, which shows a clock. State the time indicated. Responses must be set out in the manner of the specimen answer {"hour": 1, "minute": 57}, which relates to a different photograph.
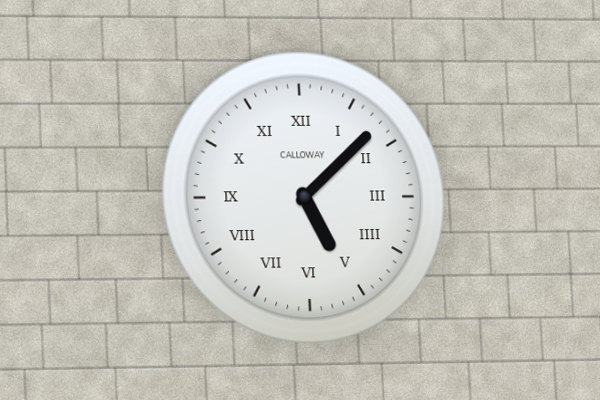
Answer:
{"hour": 5, "minute": 8}
